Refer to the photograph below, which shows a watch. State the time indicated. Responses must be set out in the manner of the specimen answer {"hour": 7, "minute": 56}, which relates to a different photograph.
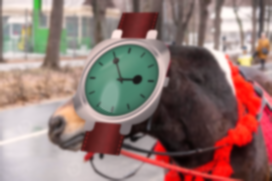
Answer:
{"hour": 2, "minute": 55}
